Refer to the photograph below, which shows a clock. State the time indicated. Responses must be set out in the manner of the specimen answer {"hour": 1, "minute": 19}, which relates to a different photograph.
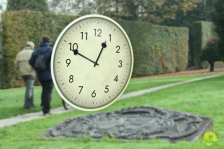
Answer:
{"hour": 12, "minute": 49}
